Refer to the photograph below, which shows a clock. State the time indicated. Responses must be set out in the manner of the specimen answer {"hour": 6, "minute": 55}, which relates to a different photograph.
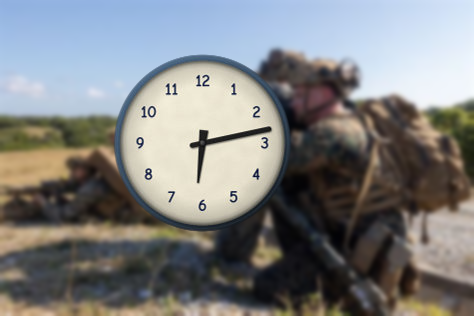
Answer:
{"hour": 6, "minute": 13}
